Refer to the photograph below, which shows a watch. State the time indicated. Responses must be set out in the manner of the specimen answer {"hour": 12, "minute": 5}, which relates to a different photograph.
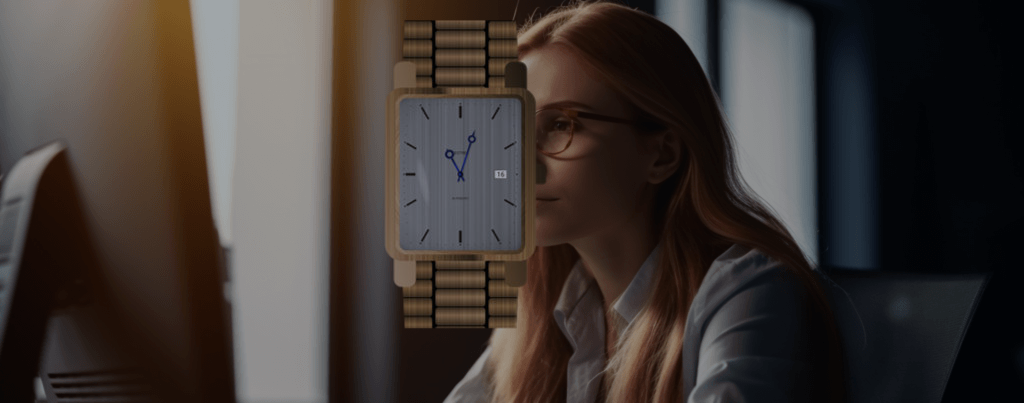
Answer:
{"hour": 11, "minute": 3}
